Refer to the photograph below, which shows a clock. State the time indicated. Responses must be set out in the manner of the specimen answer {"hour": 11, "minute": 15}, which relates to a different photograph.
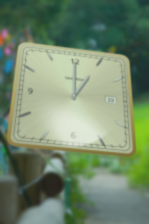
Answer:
{"hour": 1, "minute": 0}
